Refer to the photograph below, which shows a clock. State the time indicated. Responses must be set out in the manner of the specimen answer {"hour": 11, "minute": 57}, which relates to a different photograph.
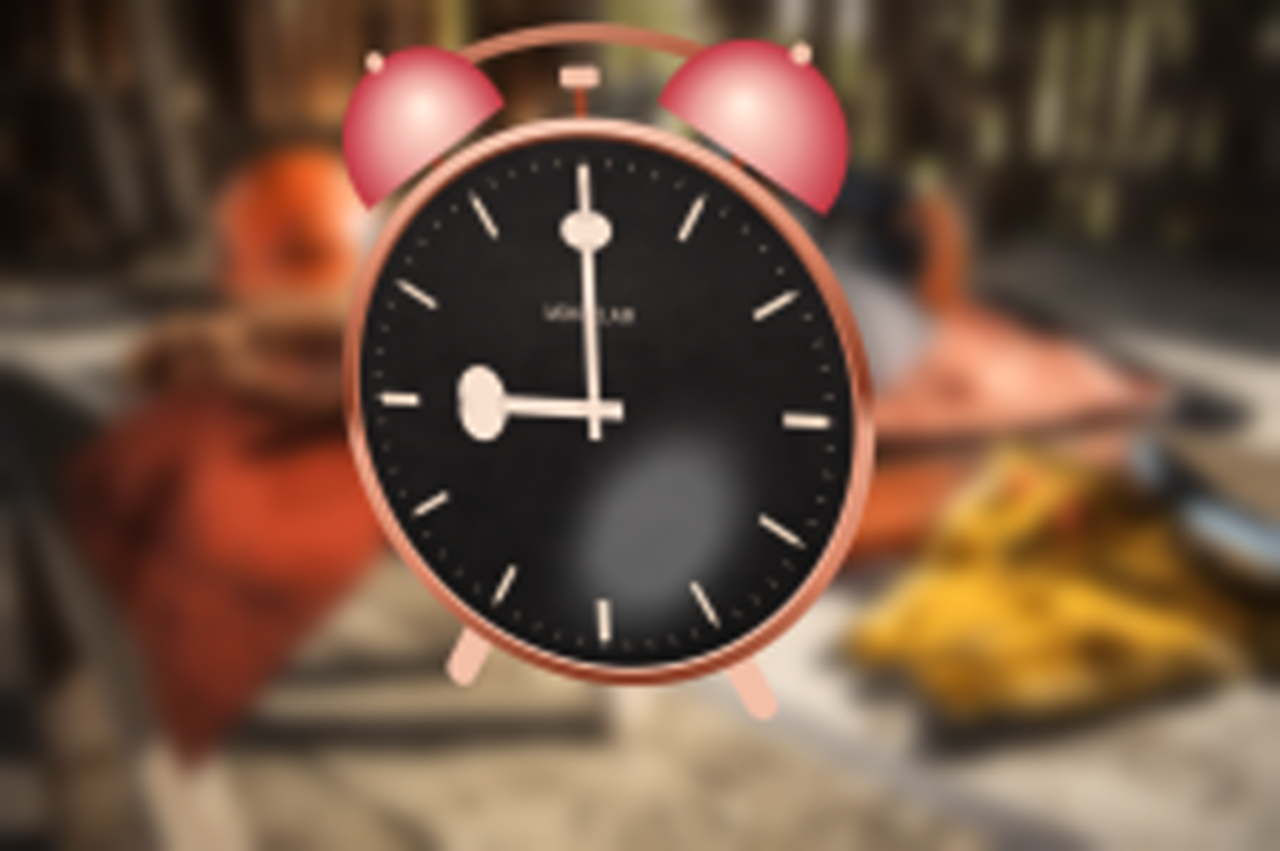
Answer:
{"hour": 9, "minute": 0}
